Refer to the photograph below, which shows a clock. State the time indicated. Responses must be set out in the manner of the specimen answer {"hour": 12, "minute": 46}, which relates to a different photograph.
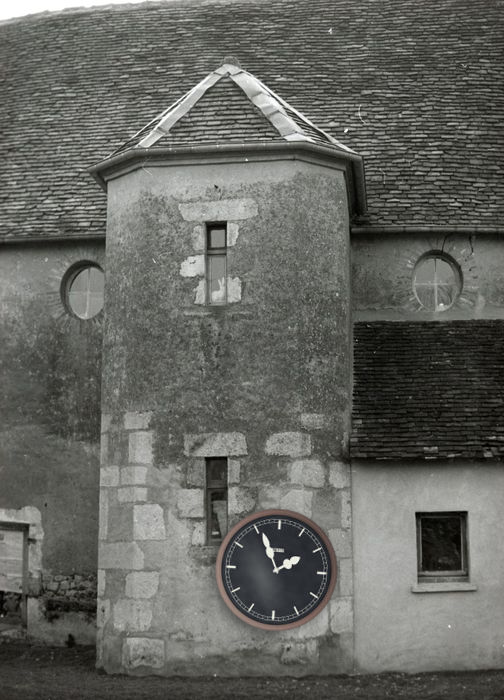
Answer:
{"hour": 1, "minute": 56}
